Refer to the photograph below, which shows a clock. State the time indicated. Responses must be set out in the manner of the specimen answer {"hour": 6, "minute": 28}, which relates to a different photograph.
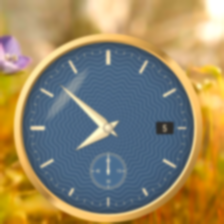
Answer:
{"hour": 7, "minute": 52}
